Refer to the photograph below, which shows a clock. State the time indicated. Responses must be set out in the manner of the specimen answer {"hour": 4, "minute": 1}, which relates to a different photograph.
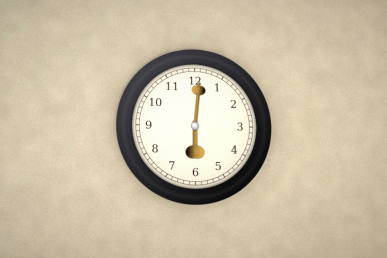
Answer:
{"hour": 6, "minute": 1}
